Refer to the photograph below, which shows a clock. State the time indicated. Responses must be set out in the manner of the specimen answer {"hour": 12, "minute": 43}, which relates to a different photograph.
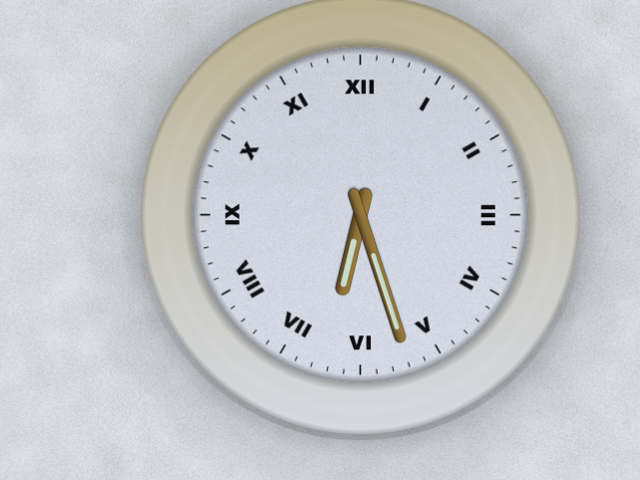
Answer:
{"hour": 6, "minute": 27}
